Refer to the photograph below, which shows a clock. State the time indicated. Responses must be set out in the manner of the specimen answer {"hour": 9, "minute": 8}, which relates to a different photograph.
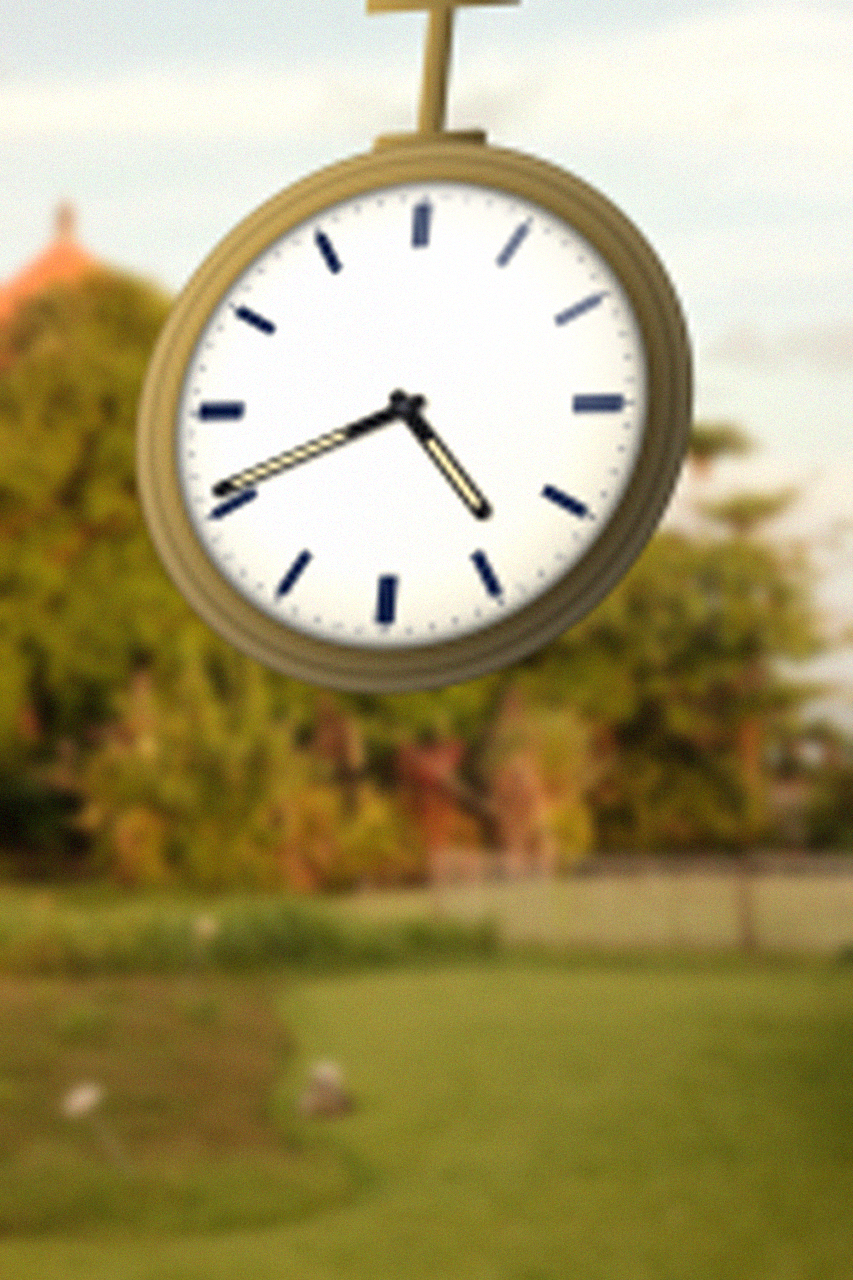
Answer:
{"hour": 4, "minute": 41}
